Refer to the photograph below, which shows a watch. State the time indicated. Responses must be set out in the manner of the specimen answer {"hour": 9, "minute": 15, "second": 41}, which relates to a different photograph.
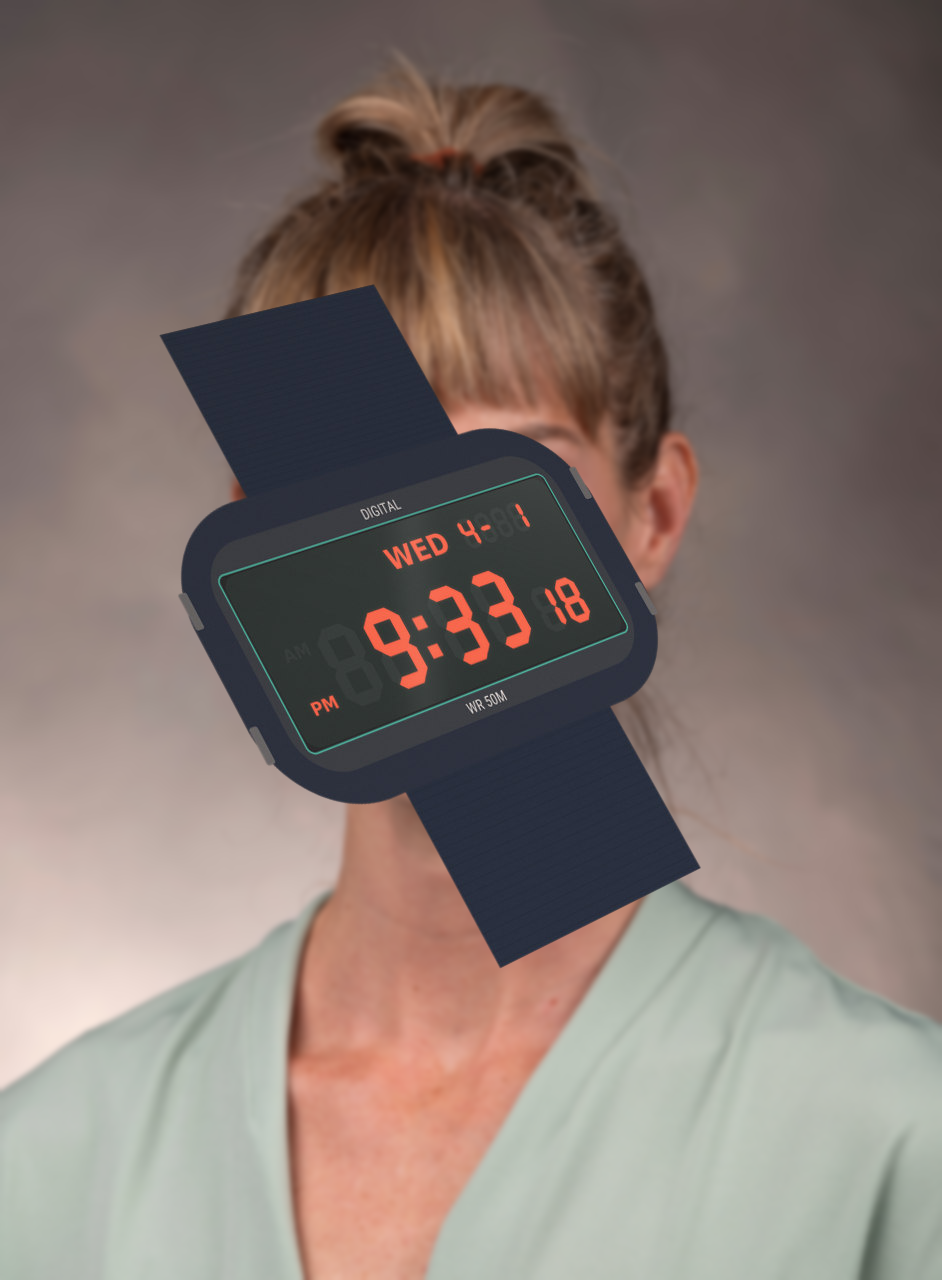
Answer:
{"hour": 9, "minute": 33, "second": 18}
